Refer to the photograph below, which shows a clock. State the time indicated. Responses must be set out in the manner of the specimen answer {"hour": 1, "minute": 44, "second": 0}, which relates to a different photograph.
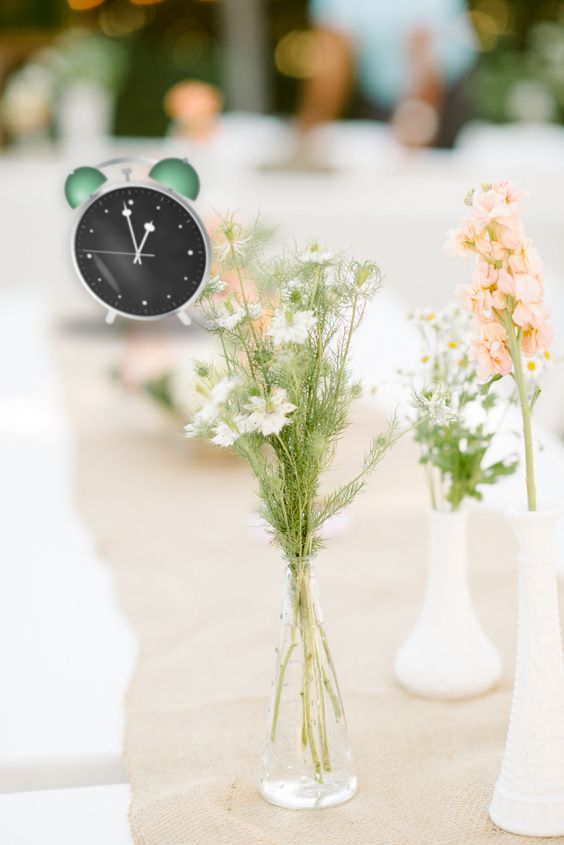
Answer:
{"hour": 12, "minute": 58, "second": 46}
